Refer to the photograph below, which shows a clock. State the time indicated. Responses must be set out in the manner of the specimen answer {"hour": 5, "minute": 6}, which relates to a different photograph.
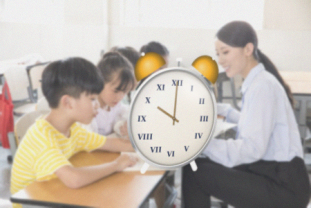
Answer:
{"hour": 10, "minute": 0}
